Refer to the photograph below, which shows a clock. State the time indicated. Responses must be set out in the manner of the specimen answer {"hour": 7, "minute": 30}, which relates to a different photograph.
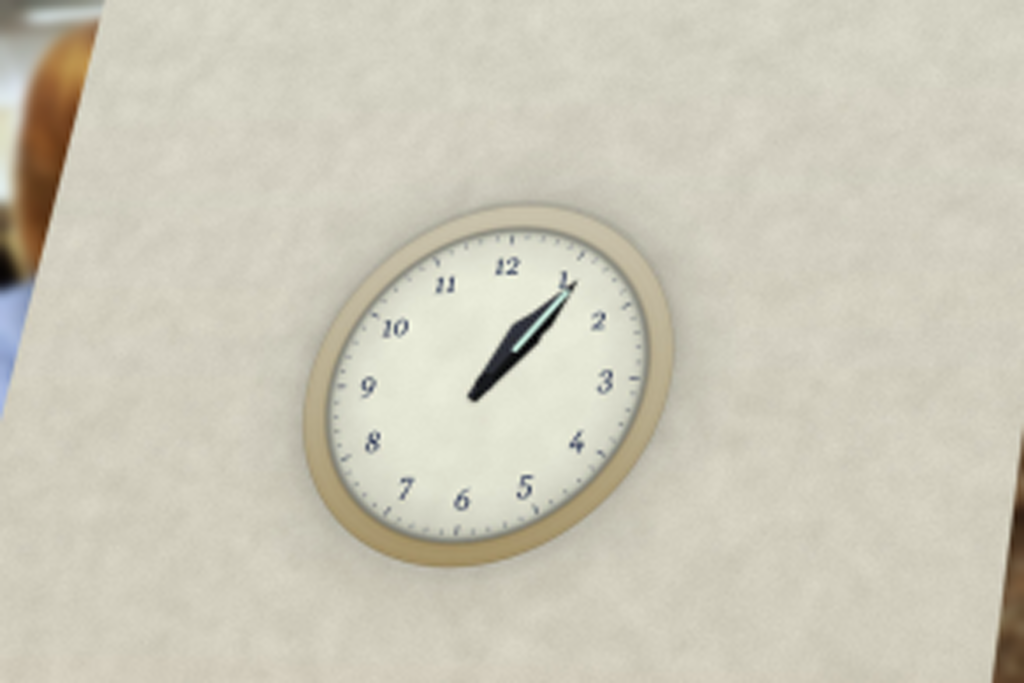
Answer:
{"hour": 1, "minute": 6}
